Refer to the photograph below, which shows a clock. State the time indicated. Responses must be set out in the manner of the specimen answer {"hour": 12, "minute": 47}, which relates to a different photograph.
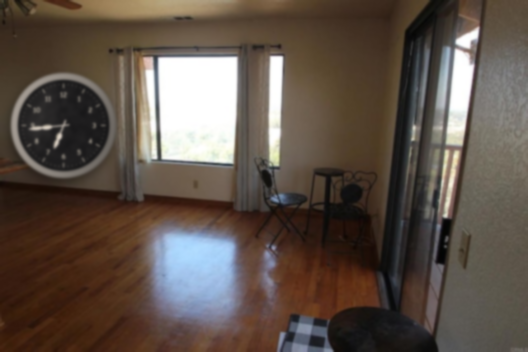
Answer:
{"hour": 6, "minute": 44}
